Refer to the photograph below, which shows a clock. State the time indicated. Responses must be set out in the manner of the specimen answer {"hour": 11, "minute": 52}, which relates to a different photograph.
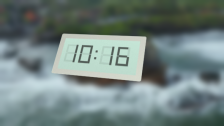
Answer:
{"hour": 10, "minute": 16}
